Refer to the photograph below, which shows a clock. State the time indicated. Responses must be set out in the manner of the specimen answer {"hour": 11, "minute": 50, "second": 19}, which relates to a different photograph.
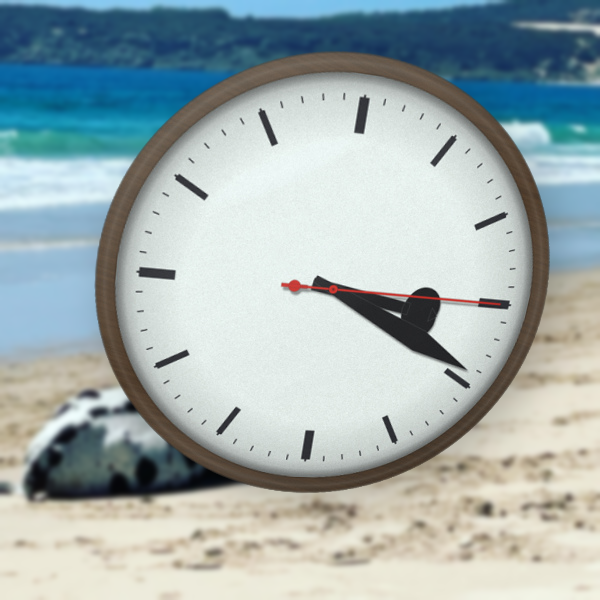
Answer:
{"hour": 3, "minute": 19, "second": 15}
